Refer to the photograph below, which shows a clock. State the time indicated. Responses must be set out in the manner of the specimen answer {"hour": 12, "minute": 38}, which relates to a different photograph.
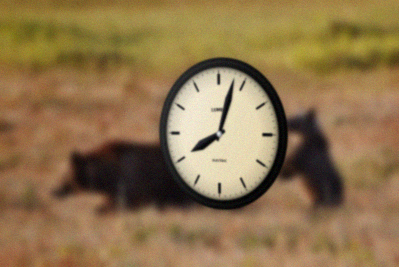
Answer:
{"hour": 8, "minute": 3}
